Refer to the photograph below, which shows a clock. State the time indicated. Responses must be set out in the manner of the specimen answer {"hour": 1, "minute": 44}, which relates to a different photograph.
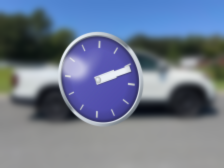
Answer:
{"hour": 2, "minute": 11}
